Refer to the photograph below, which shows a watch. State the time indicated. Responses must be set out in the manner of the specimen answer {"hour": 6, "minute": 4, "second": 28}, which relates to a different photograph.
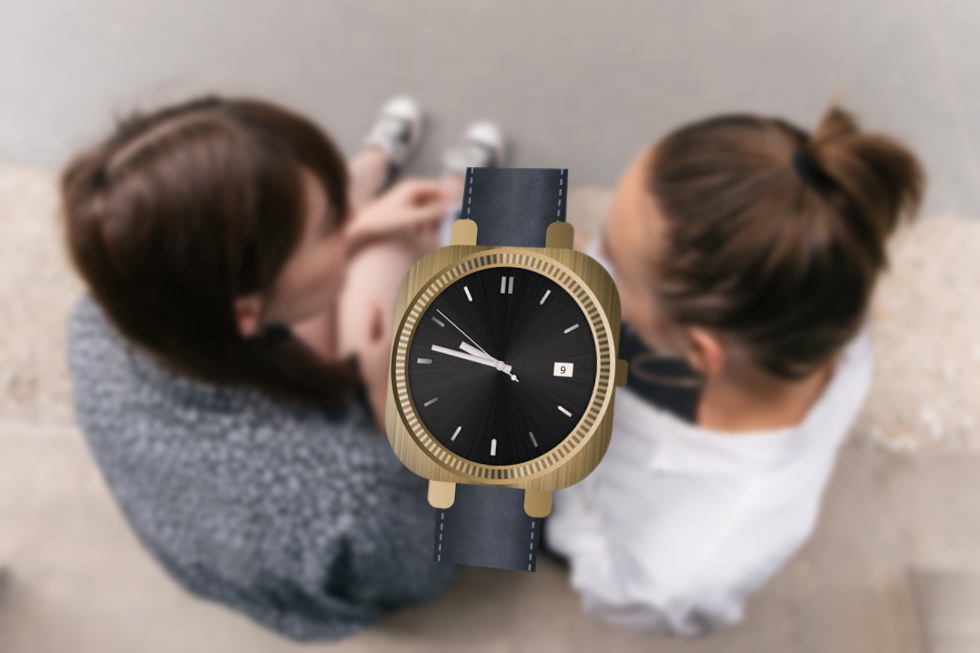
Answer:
{"hour": 9, "minute": 46, "second": 51}
